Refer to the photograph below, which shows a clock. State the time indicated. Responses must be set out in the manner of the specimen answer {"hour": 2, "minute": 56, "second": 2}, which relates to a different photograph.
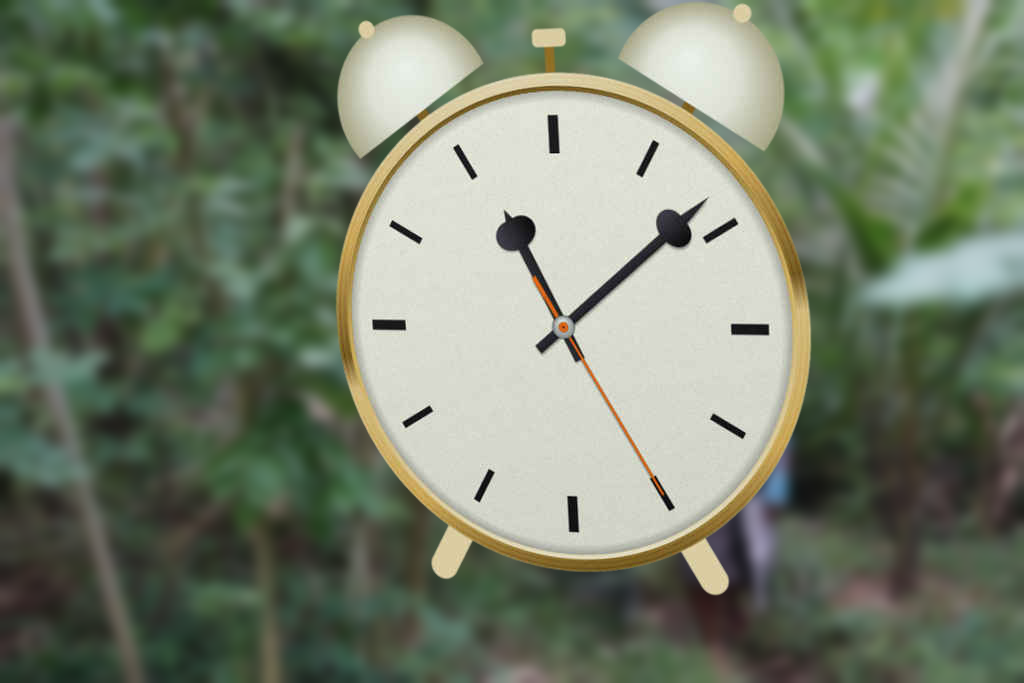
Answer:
{"hour": 11, "minute": 8, "second": 25}
